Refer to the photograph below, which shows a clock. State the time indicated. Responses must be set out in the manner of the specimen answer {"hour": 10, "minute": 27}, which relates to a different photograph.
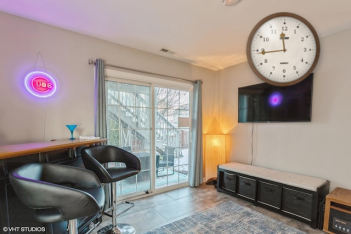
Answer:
{"hour": 11, "minute": 44}
